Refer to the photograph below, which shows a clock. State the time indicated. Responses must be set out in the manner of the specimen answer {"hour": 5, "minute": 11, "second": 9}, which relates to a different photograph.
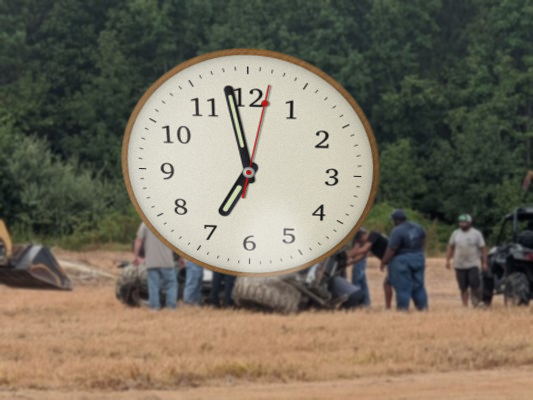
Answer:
{"hour": 6, "minute": 58, "second": 2}
